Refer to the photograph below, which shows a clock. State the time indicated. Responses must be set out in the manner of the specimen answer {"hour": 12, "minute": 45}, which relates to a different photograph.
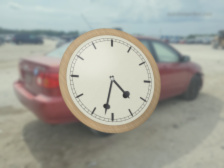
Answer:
{"hour": 4, "minute": 32}
